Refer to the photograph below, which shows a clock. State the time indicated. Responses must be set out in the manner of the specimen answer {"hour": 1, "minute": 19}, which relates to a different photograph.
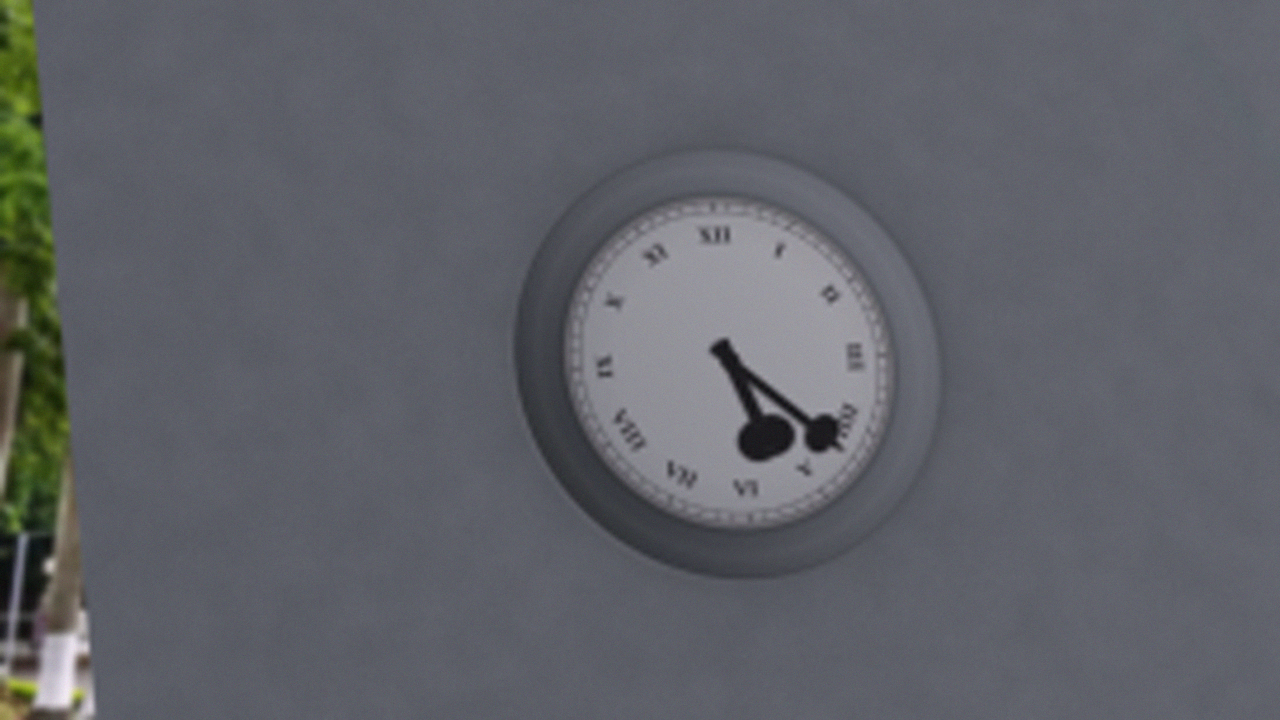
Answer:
{"hour": 5, "minute": 22}
